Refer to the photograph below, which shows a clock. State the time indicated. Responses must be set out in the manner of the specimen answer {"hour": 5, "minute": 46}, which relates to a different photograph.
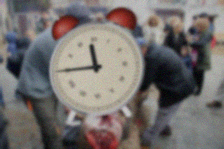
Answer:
{"hour": 11, "minute": 45}
